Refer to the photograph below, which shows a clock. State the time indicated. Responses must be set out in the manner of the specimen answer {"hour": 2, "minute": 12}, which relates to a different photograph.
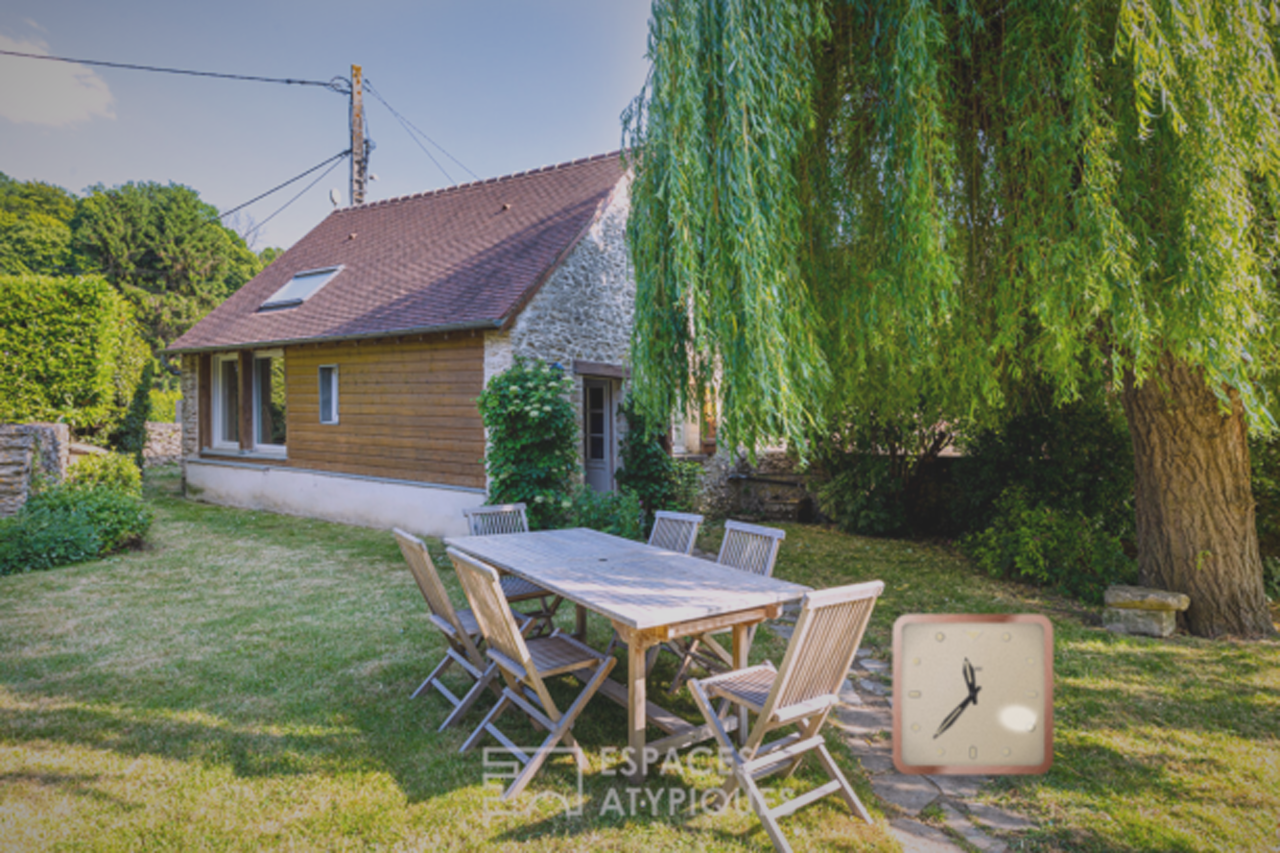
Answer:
{"hour": 11, "minute": 37}
